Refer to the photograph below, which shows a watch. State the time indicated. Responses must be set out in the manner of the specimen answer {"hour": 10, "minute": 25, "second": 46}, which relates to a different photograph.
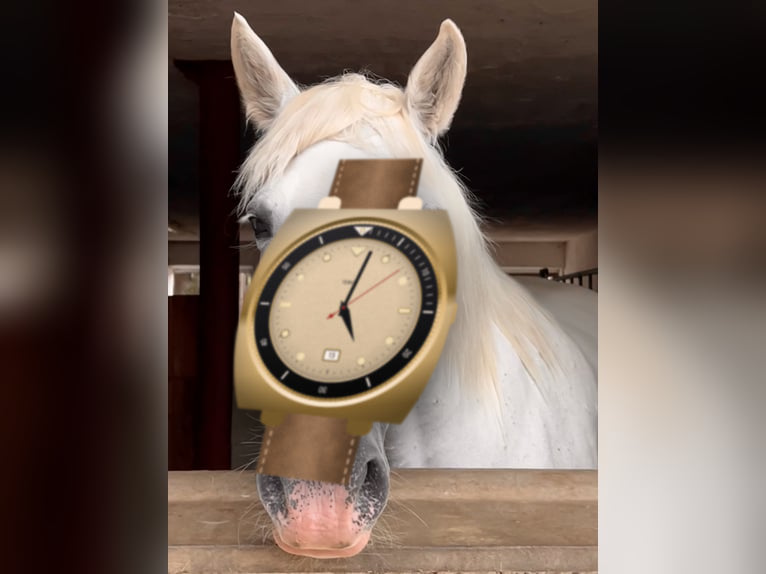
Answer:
{"hour": 5, "minute": 2, "second": 8}
